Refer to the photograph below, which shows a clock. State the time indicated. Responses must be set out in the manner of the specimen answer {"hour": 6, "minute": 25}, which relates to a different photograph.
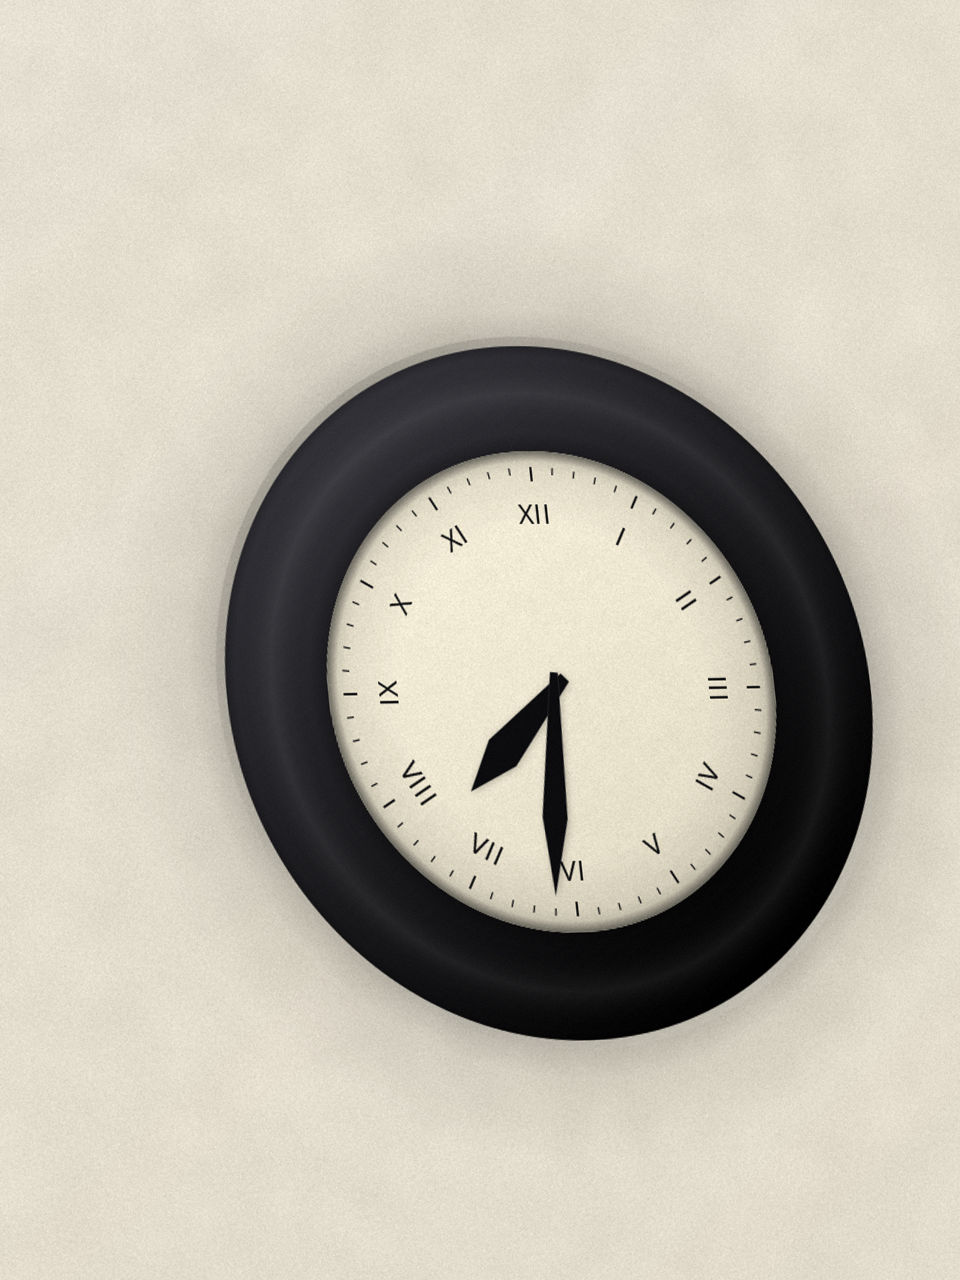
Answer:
{"hour": 7, "minute": 31}
